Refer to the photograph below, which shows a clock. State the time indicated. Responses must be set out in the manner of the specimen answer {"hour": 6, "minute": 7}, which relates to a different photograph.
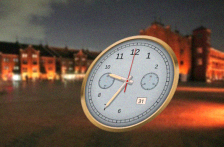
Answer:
{"hour": 9, "minute": 35}
